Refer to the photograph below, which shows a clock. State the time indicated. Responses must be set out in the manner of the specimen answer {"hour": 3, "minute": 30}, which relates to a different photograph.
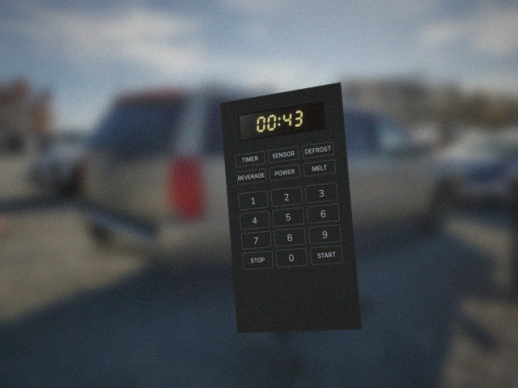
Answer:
{"hour": 0, "minute": 43}
